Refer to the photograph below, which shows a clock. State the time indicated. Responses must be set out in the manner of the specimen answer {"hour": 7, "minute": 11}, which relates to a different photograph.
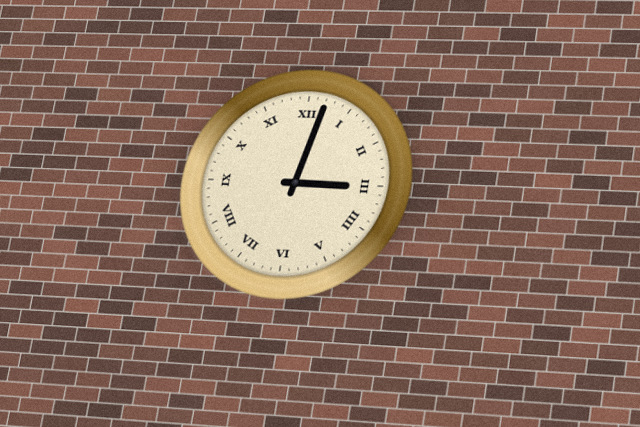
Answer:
{"hour": 3, "minute": 2}
